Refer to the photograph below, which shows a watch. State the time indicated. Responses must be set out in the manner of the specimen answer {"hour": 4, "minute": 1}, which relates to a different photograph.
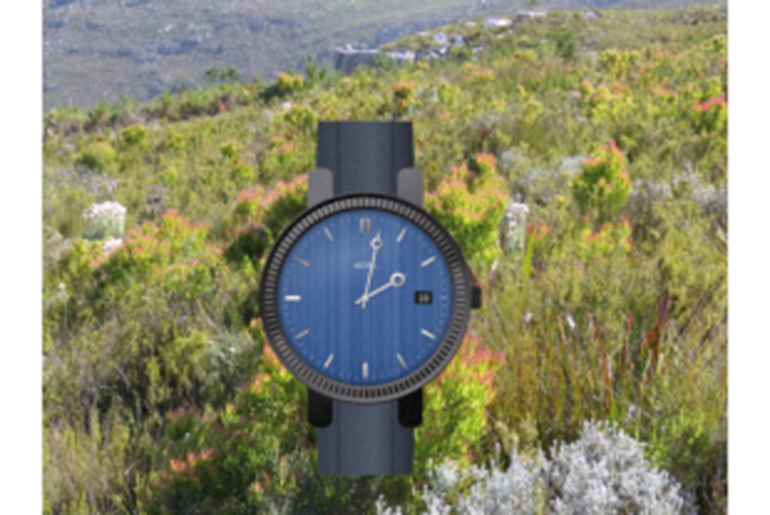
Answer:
{"hour": 2, "minute": 2}
